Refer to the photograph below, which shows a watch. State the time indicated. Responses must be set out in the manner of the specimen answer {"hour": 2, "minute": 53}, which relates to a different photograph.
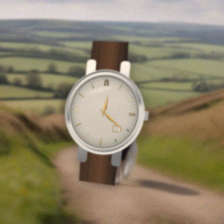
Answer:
{"hour": 12, "minute": 21}
